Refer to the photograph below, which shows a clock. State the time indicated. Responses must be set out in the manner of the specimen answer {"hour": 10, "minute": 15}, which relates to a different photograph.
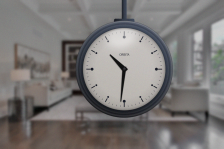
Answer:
{"hour": 10, "minute": 31}
